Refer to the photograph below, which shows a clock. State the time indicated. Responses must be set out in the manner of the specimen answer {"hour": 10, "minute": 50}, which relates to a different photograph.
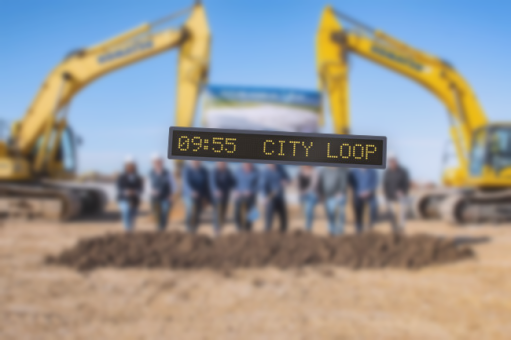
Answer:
{"hour": 9, "minute": 55}
